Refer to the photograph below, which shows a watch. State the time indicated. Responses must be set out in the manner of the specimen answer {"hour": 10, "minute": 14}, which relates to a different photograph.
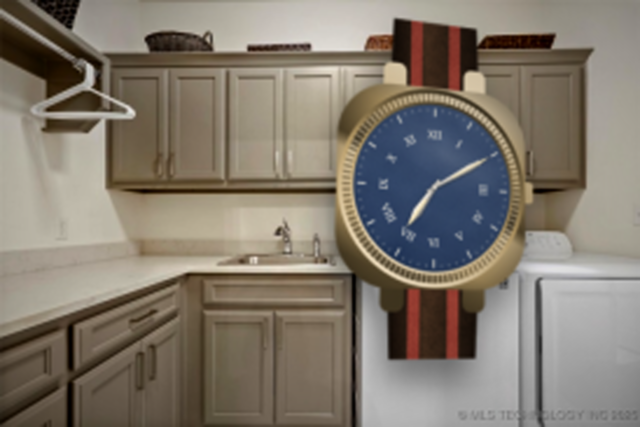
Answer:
{"hour": 7, "minute": 10}
